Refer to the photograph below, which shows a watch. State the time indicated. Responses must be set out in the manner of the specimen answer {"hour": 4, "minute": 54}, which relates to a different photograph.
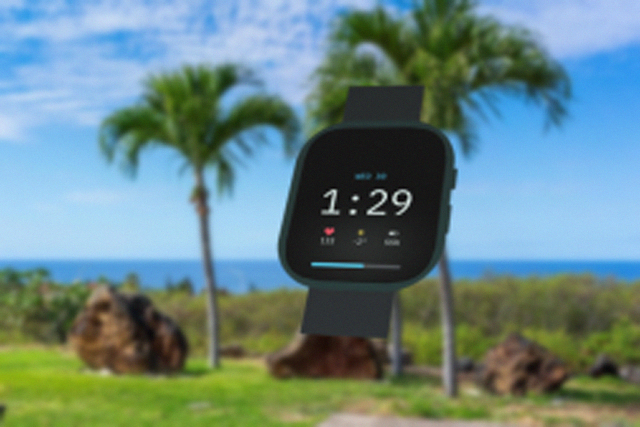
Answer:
{"hour": 1, "minute": 29}
